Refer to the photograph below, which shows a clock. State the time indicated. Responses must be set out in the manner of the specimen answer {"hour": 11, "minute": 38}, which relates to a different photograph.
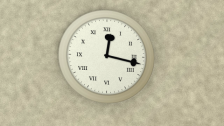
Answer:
{"hour": 12, "minute": 17}
